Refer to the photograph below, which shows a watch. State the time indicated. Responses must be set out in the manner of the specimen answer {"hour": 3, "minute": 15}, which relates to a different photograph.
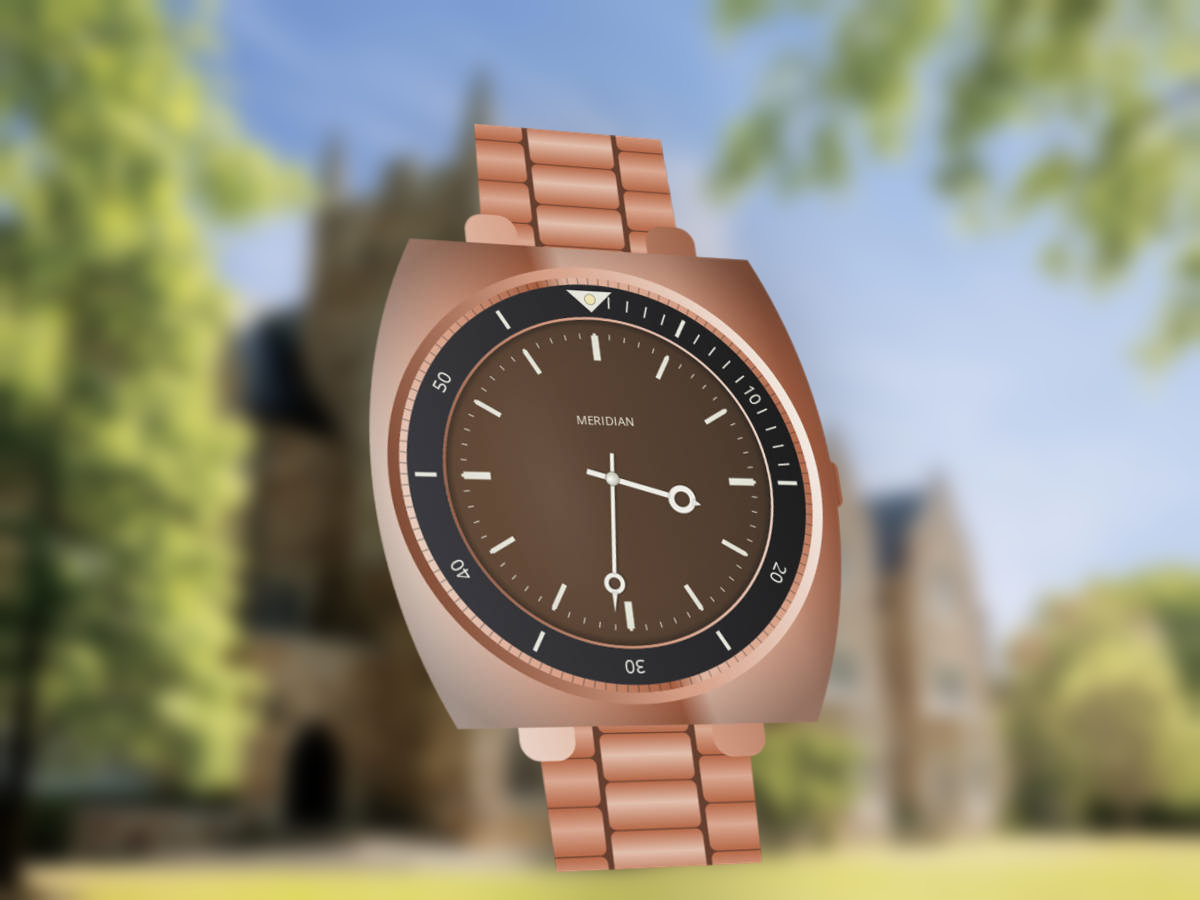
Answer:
{"hour": 3, "minute": 31}
